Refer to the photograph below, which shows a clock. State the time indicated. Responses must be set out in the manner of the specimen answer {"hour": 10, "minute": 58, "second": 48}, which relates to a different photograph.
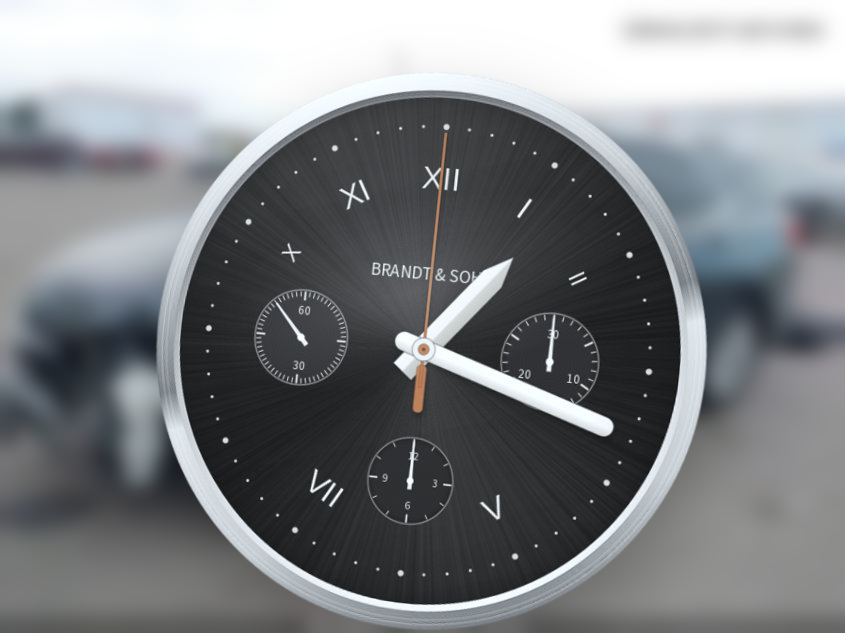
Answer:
{"hour": 1, "minute": 17, "second": 53}
